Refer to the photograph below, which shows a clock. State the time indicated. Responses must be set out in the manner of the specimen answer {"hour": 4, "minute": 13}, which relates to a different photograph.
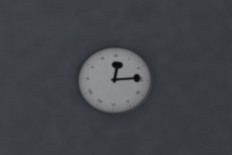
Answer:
{"hour": 12, "minute": 14}
